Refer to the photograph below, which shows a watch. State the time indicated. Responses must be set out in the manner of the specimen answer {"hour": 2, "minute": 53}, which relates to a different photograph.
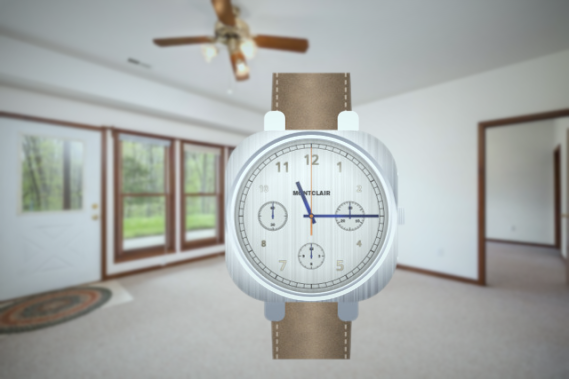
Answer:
{"hour": 11, "minute": 15}
